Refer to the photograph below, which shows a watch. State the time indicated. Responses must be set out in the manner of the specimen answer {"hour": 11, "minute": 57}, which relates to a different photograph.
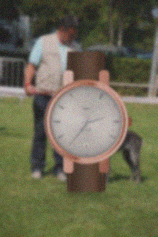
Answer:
{"hour": 2, "minute": 36}
